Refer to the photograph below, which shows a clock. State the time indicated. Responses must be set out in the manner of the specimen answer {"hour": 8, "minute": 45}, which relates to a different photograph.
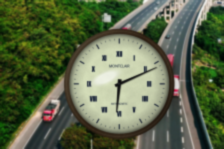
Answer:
{"hour": 6, "minute": 11}
